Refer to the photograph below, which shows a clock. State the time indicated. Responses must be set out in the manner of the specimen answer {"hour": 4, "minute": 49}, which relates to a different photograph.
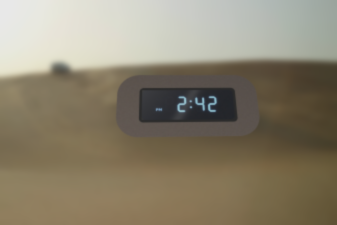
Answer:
{"hour": 2, "minute": 42}
